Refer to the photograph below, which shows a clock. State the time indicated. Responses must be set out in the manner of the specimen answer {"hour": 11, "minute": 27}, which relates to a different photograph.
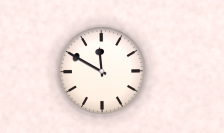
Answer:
{"hour": 11, "minute": 50}
